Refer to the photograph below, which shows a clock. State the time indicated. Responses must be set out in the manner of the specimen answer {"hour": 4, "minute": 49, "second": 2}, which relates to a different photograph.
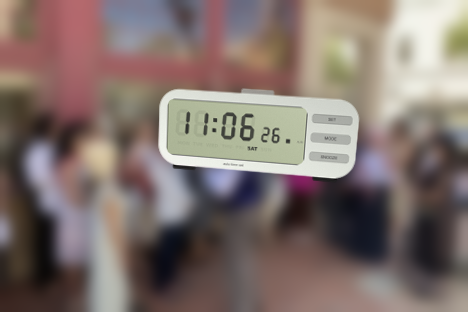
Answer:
{"hour": 11, "minute": 6, "second": 26}
